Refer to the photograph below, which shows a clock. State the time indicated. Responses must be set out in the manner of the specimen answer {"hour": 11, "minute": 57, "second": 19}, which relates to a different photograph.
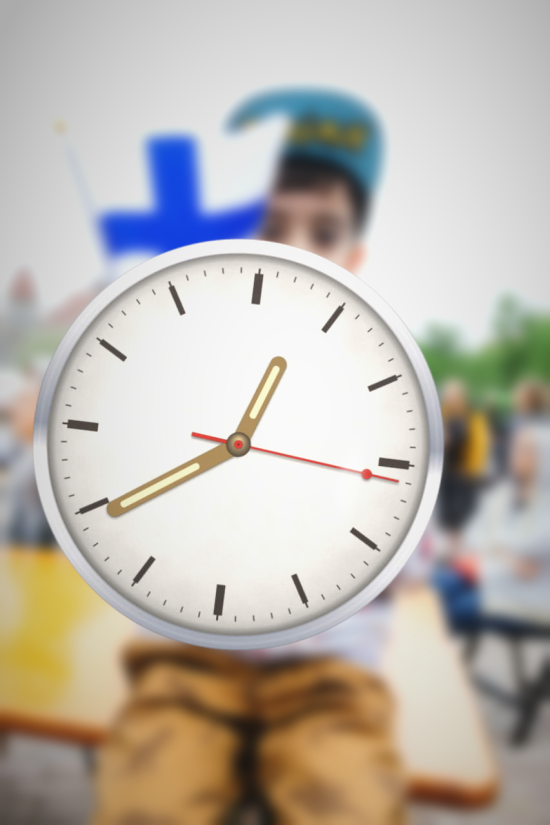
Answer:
{"hour": 12, "minute": 39, "second": 16}
